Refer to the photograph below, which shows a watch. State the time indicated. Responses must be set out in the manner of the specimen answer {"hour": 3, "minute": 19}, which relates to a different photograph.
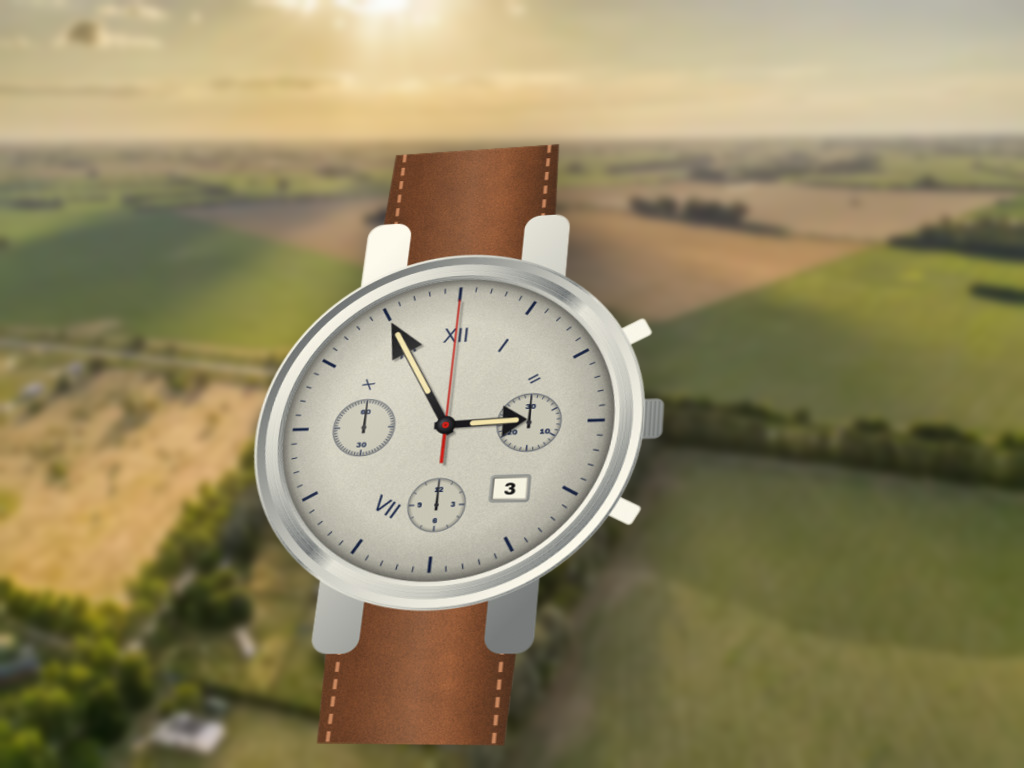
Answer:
{"hour": 2, "minute": 55}
